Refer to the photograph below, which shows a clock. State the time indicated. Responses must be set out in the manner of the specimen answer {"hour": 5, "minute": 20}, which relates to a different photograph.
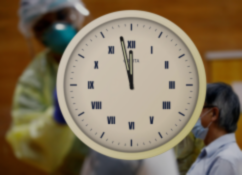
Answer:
{"hour": 11, "minute": 58}
